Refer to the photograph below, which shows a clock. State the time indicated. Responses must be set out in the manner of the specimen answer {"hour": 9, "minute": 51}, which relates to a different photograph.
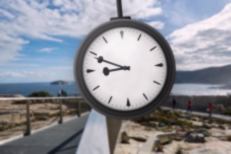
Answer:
{"hour": 8, "minute": 49}
